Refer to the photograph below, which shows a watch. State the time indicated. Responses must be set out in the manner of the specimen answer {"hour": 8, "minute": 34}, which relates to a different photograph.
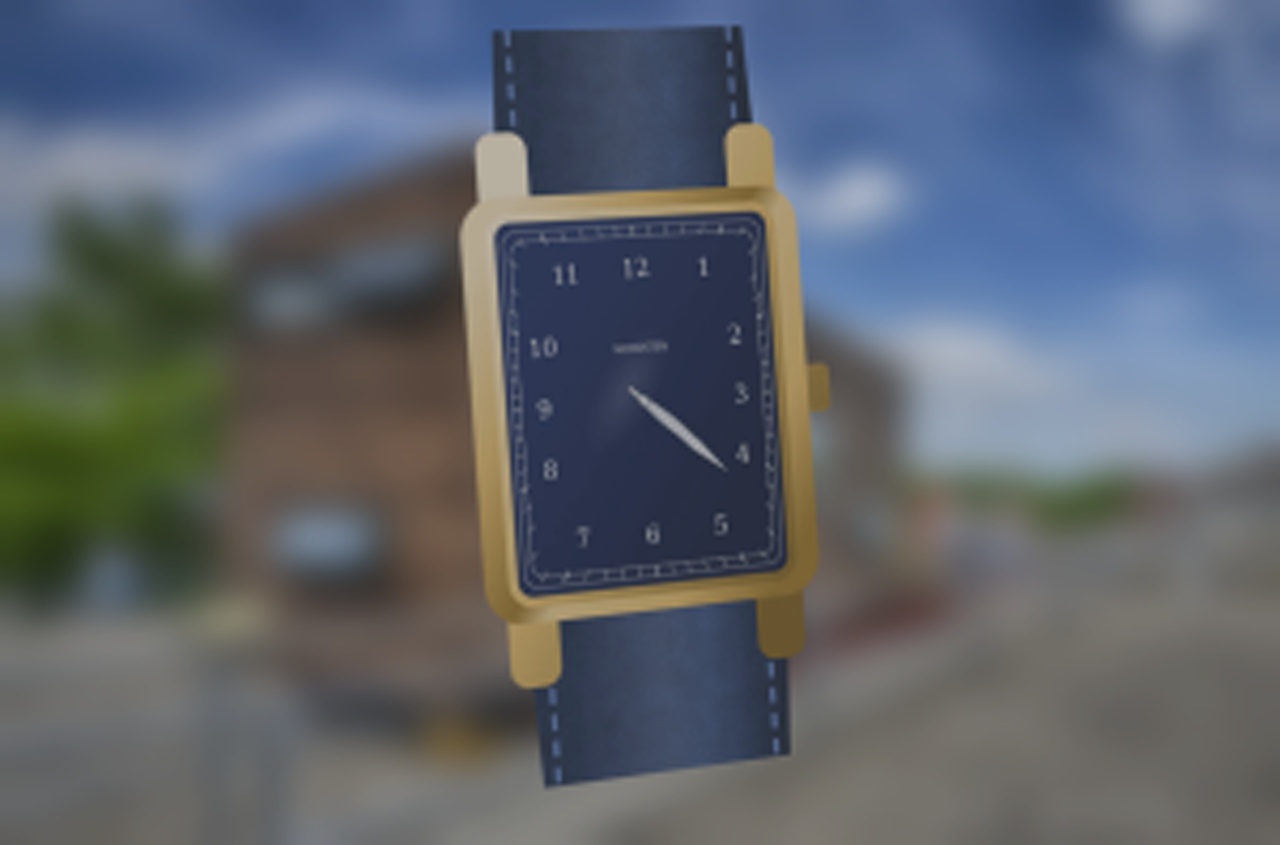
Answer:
{"hour": 4, "minute": 22}
